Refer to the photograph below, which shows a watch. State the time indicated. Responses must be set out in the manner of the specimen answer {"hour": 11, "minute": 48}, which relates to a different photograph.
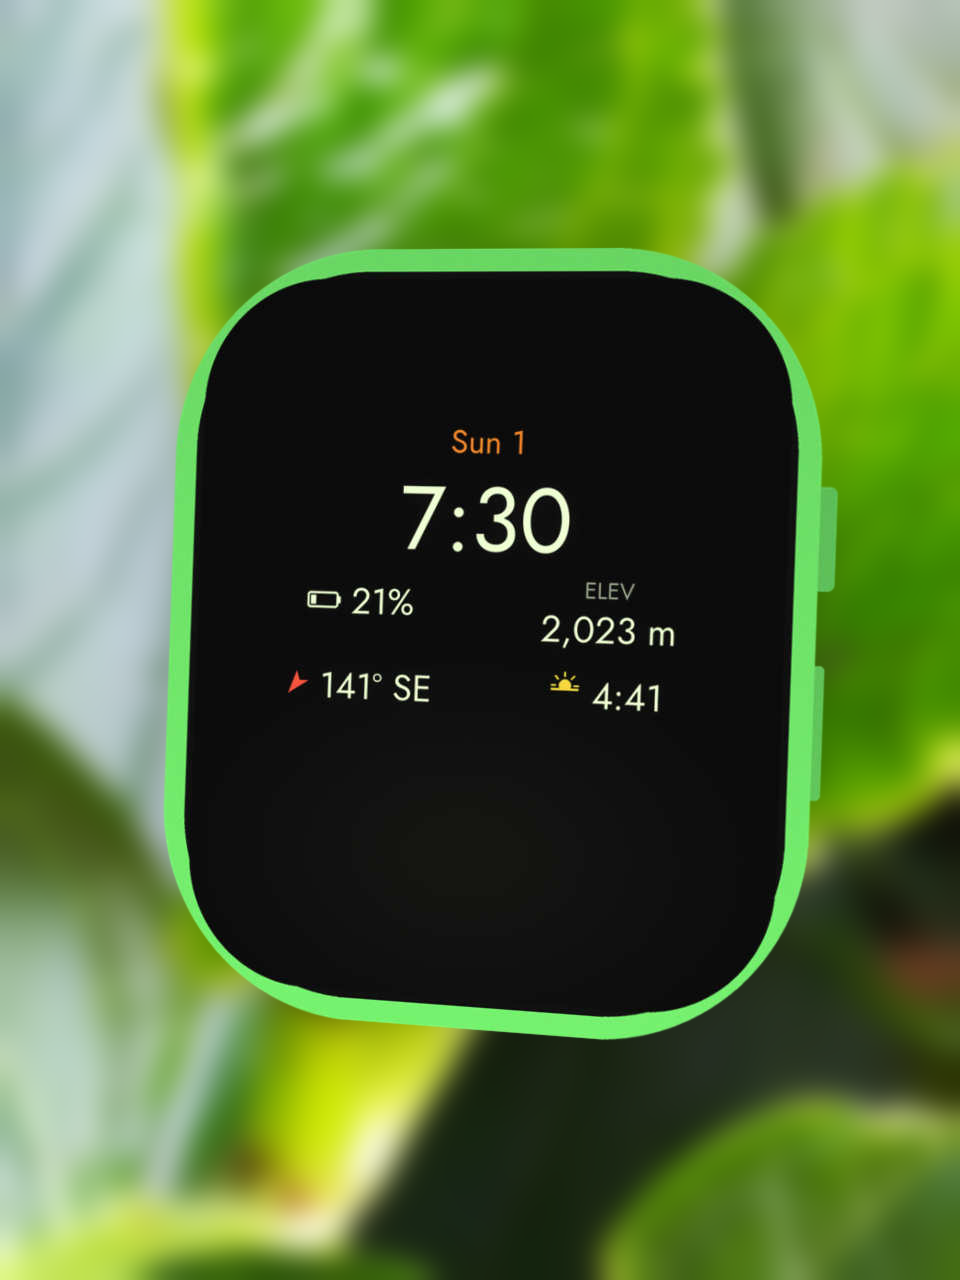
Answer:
{"hour": 7, "minute": 30}
